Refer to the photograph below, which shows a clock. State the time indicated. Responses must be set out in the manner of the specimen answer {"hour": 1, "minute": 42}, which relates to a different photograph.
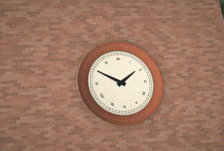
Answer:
{"hour": 1, "minute": 50}
